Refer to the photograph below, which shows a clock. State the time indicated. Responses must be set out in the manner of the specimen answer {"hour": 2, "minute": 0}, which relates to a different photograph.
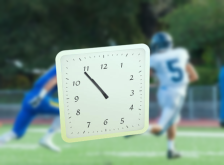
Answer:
{"hour": 10, "minute": 54}
